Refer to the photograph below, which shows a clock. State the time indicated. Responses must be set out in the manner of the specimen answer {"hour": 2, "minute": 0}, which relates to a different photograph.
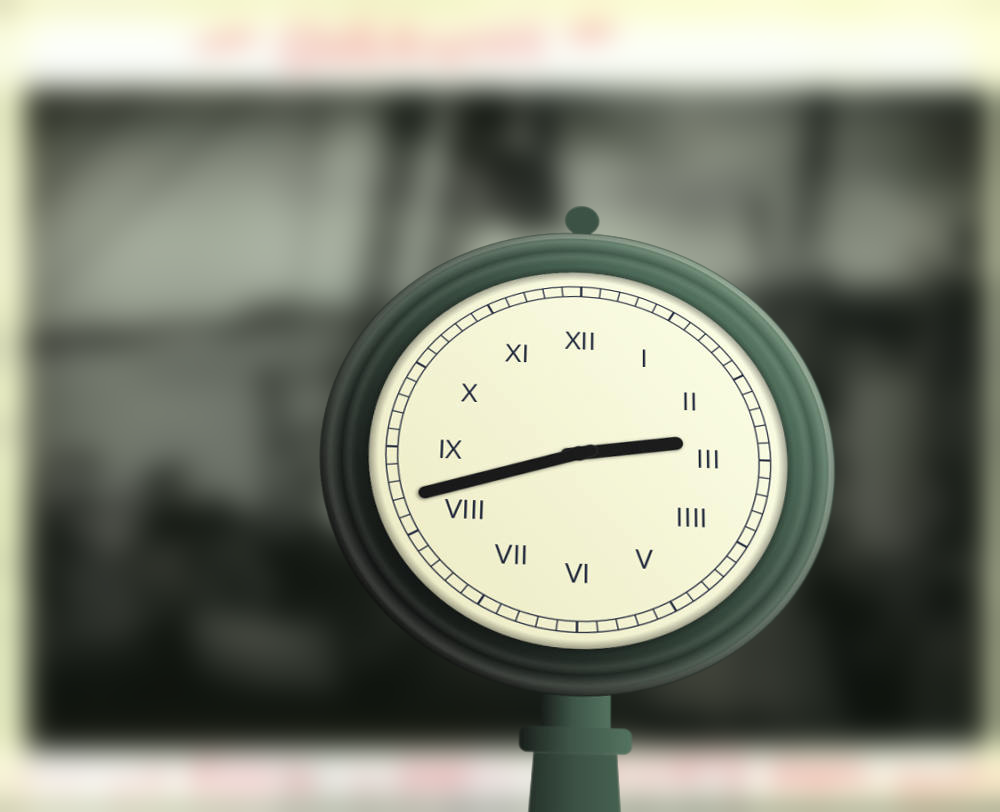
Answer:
{"hour": 2, "minute": 42}
